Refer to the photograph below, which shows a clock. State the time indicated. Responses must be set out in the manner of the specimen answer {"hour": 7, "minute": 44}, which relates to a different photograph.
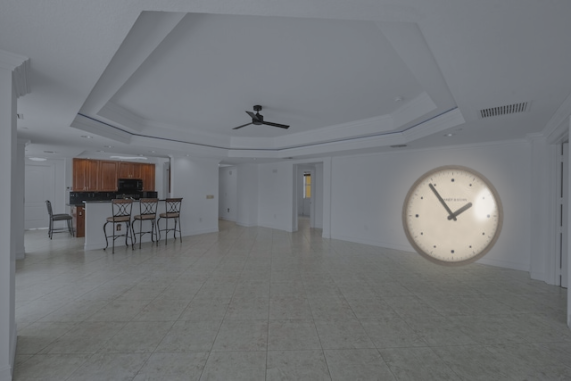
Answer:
{"hour": 1, "minute": 54}
